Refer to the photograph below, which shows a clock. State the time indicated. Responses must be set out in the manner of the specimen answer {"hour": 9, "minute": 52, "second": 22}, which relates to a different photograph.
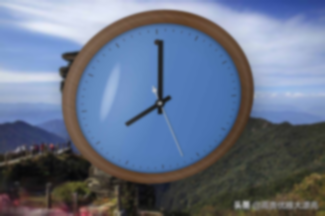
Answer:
{"hour": 8, "minute": 0, "second": 27}
